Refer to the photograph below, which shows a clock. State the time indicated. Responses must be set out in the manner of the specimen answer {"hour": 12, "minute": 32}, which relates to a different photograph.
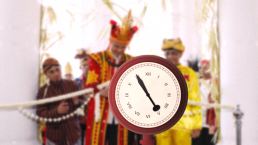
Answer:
{"hour": 4, "minute": 55}
